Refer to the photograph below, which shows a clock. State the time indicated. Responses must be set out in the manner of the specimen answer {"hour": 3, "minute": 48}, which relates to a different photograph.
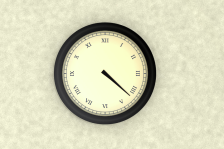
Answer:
{"hour": 4, "minute": 22}
